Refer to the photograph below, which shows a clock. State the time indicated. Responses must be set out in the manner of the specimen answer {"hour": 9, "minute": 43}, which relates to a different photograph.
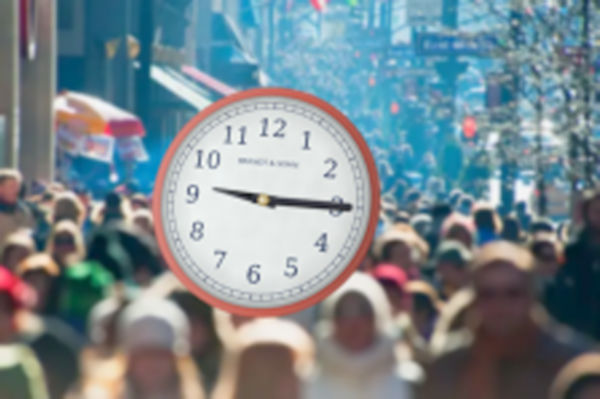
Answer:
{"hour": 9, "minute": 15}
